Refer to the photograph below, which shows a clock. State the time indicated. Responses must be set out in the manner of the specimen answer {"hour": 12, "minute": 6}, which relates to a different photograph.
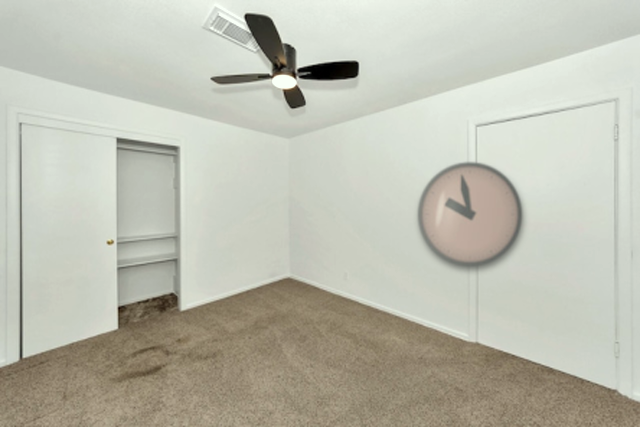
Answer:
{"hour": 9, "minute": 58}
